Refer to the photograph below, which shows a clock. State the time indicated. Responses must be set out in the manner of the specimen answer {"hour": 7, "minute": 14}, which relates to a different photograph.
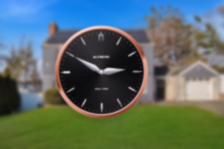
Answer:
{"hour": 2, "minute": 50}
